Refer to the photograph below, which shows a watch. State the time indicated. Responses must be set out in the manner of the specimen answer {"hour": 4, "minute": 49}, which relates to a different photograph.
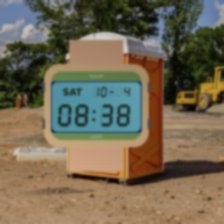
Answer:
{"hour": 8, "minute": 38}
